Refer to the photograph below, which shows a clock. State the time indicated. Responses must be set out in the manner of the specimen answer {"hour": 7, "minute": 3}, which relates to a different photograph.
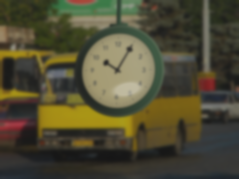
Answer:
{"hour": 10, "minute": 5}
